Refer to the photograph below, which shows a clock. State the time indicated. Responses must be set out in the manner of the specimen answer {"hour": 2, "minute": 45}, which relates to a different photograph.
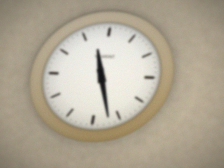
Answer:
{"hour": 11, "minute": 27}
